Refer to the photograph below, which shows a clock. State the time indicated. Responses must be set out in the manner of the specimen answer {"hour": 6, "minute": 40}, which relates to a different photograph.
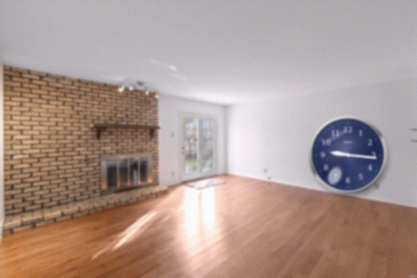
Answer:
{"hour": 9, "minute": 16}
